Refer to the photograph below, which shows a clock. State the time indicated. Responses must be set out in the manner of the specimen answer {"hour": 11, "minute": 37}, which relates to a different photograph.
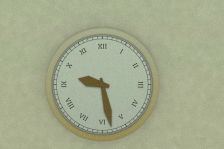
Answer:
{"hour": 9, "minute": 28}
